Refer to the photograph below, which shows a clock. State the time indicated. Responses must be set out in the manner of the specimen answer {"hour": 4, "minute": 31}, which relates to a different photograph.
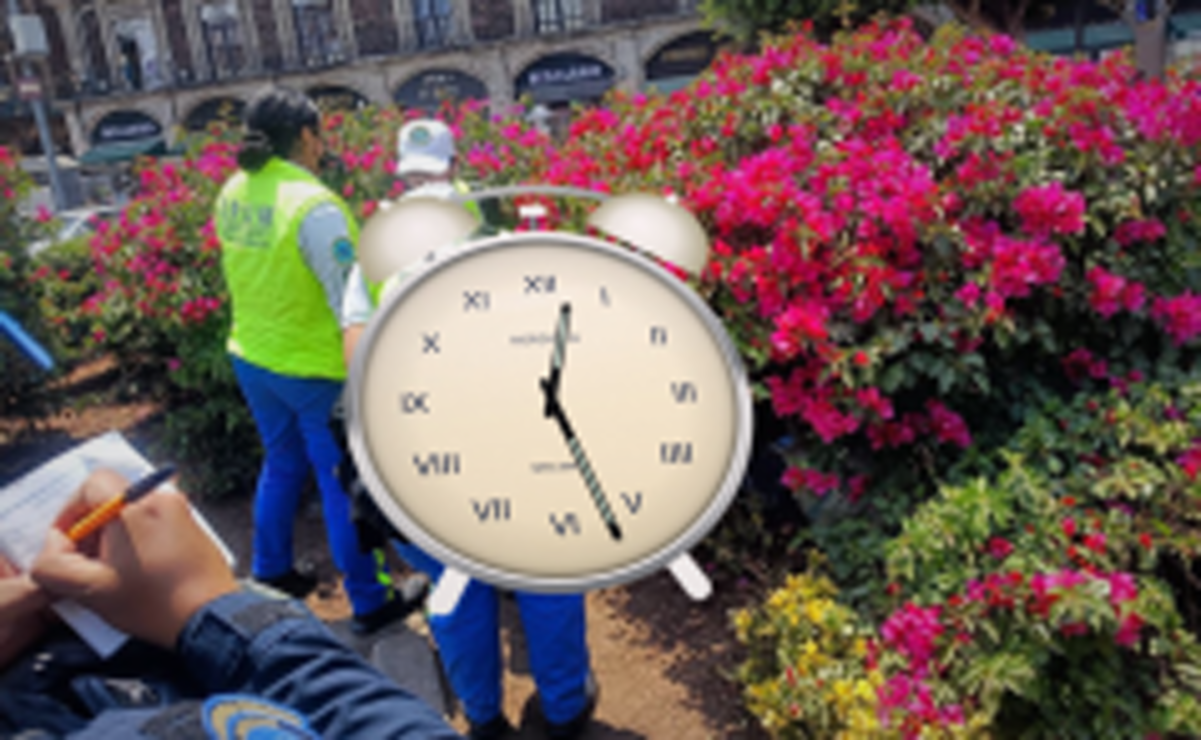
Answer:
{"hour": 12, "minute": 27}
